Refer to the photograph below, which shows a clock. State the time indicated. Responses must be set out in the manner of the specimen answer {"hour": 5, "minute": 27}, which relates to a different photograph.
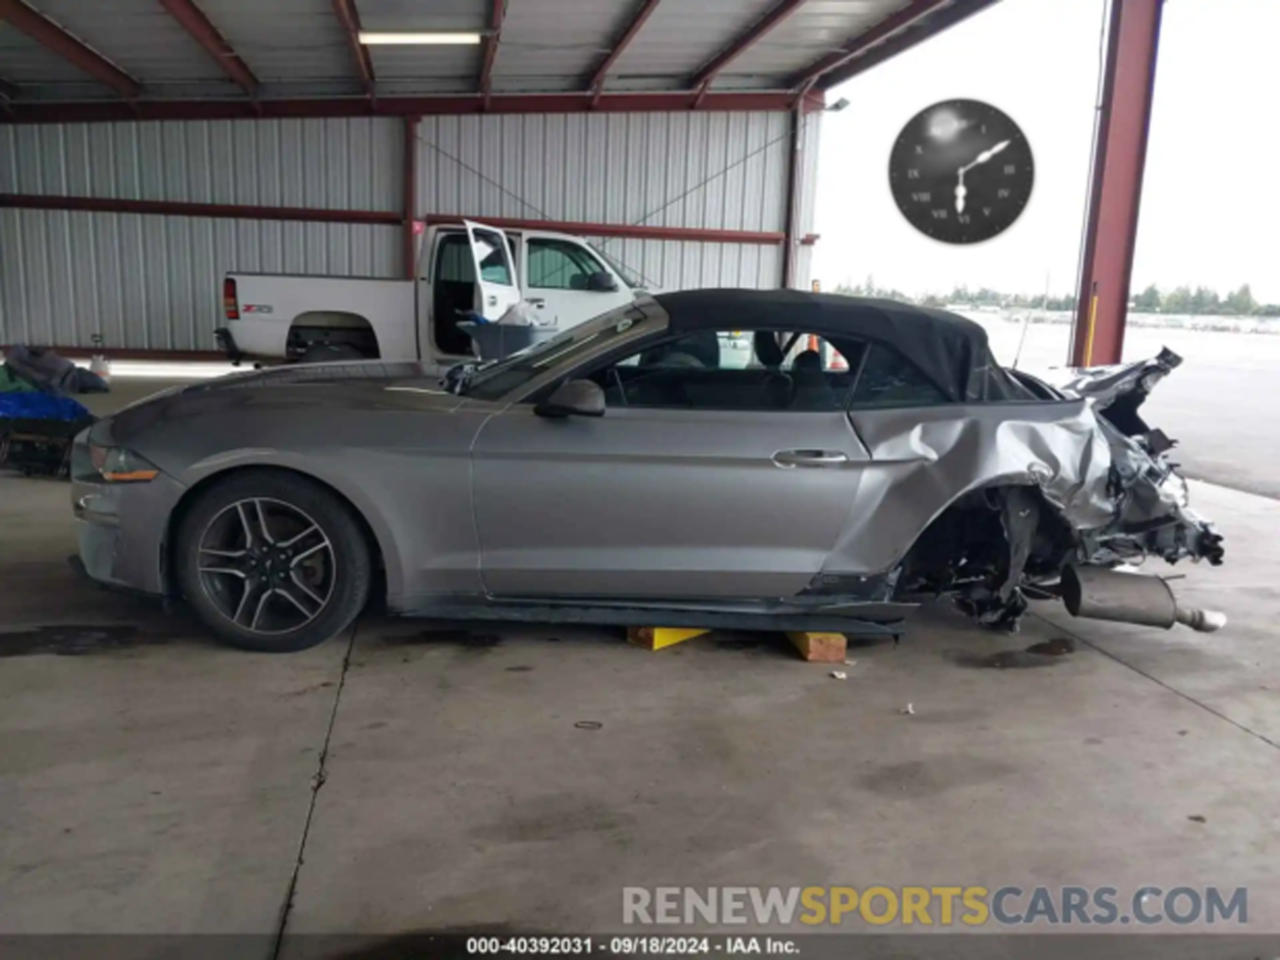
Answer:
{"hour": 6, "minute": 10}
